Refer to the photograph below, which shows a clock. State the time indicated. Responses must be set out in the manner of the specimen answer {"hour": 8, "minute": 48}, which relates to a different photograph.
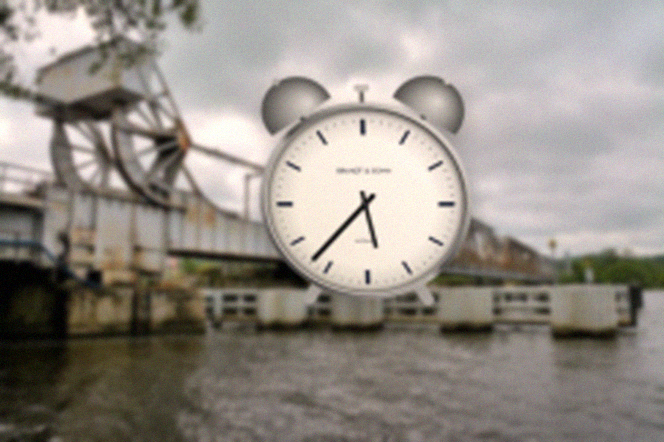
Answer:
{"hour": 5, "minute": 37}
